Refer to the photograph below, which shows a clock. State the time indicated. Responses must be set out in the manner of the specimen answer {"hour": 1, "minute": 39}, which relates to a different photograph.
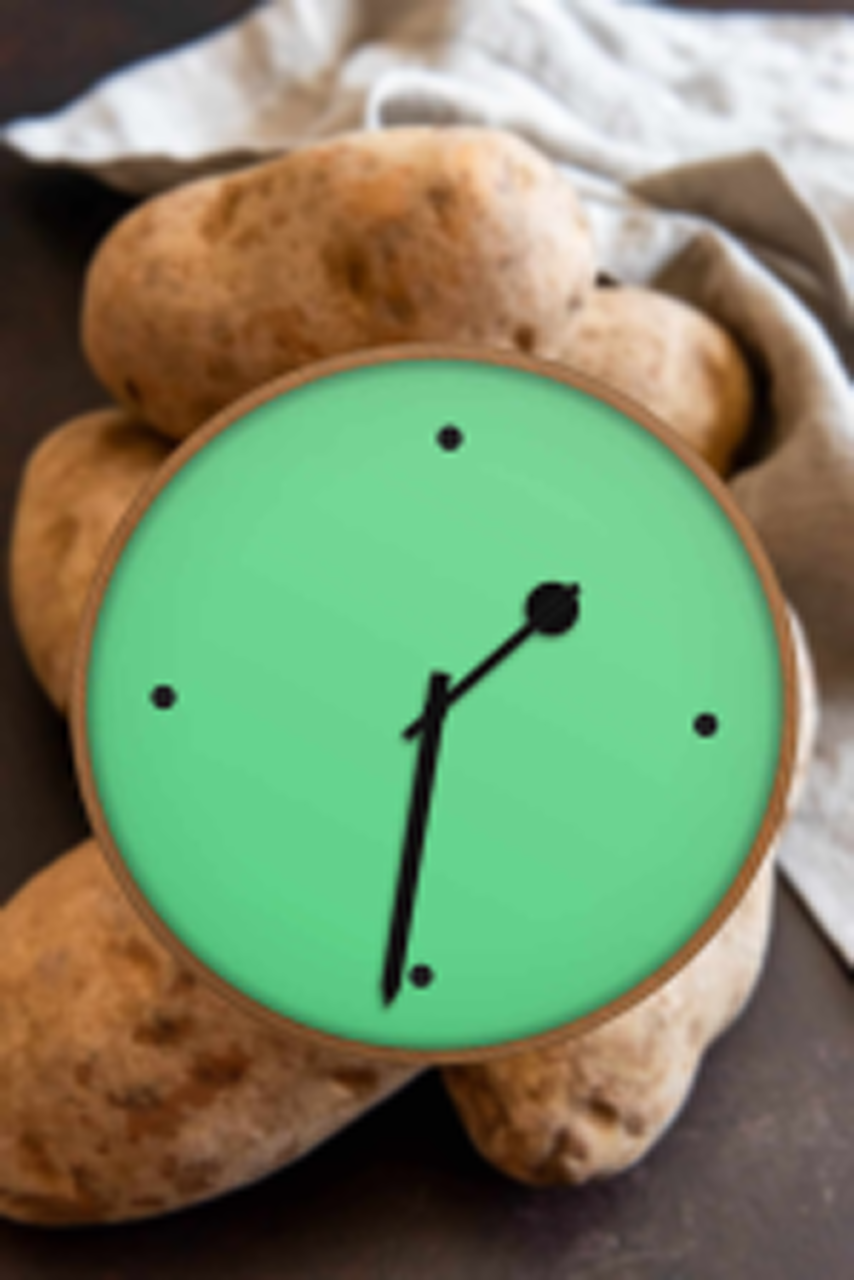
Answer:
{"hour": 1, "minute": 31}
